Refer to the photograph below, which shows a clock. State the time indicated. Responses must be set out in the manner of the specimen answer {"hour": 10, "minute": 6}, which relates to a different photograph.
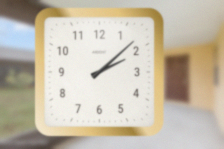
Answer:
{"hour": 2, "minute": 8}
